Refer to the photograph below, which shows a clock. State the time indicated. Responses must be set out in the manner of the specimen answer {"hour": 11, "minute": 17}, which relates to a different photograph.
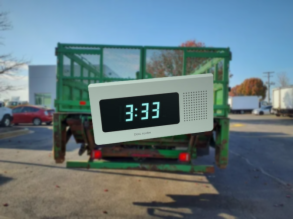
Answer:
{"hour": 3, "minute": 33}
